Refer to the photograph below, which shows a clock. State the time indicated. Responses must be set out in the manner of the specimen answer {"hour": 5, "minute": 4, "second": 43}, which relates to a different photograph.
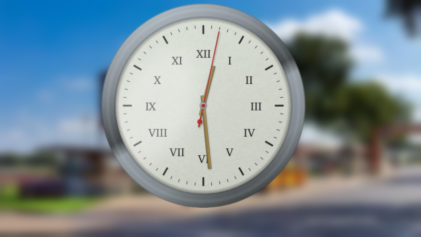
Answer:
{"hour": 12, "minute": 29, "second": 2}
